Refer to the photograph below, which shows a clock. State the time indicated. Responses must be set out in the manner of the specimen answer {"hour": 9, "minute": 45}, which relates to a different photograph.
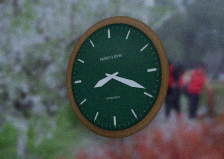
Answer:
{"hour": 8, "minute": 19}
